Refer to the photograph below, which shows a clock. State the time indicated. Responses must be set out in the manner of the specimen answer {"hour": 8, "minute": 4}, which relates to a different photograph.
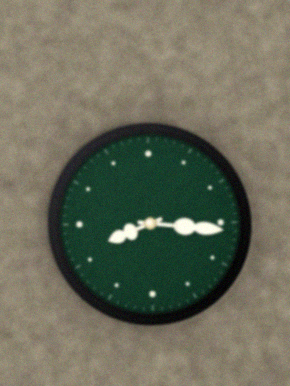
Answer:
{"hour": 8, "minute": 16}
